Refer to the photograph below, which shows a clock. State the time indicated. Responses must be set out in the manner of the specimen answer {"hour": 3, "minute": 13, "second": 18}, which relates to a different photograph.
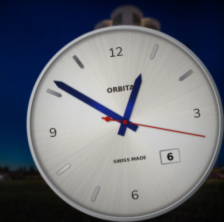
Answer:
{"hour": 12, "minute": 51, "second": 18}
